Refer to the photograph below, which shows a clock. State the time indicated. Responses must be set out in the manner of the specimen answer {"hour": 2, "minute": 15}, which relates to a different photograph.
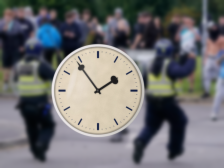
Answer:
{"hour": 1, "minute": 54}
